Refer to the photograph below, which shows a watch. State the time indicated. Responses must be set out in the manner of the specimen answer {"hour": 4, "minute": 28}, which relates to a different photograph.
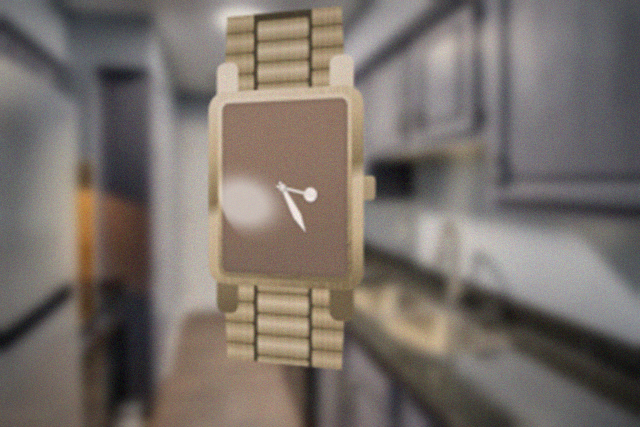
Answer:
{"hour": 3, "minute": 25}
